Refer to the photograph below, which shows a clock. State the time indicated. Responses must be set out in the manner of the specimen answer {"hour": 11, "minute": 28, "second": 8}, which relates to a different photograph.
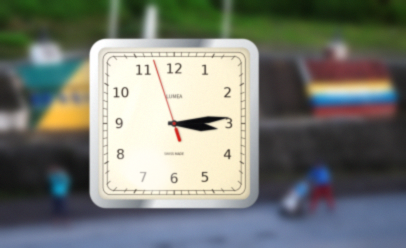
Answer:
{"hour": 3, "minute": 13, "second": 57}
